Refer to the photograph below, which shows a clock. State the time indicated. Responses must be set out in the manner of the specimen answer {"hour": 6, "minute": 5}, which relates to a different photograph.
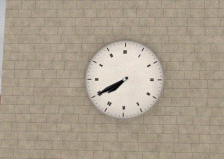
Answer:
{"hour": 7, "minute": 40}
